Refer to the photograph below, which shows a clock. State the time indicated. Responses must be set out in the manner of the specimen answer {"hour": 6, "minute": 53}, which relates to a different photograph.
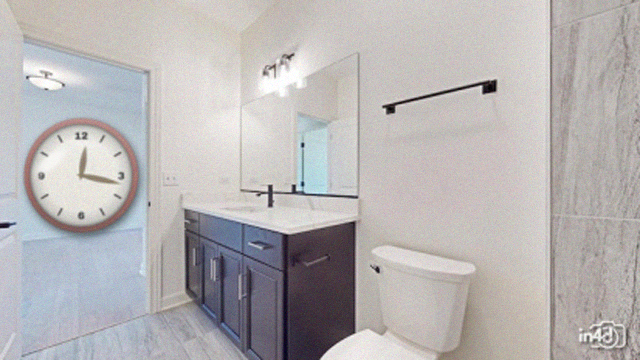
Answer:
{"hour": 12, "minute": 17}
